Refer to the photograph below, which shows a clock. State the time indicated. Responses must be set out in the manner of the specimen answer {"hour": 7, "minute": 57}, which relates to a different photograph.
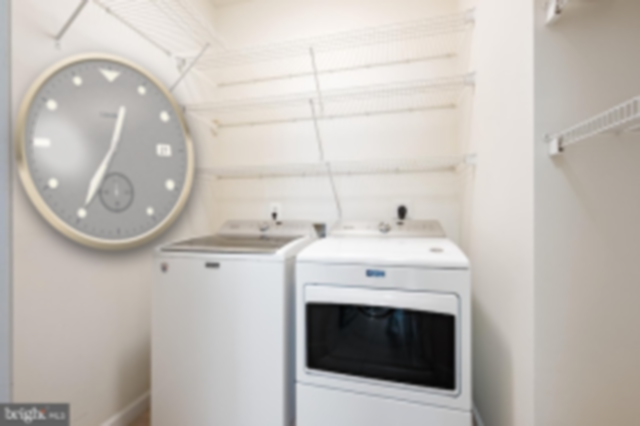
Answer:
{"hour": 12, "minute": 35}
